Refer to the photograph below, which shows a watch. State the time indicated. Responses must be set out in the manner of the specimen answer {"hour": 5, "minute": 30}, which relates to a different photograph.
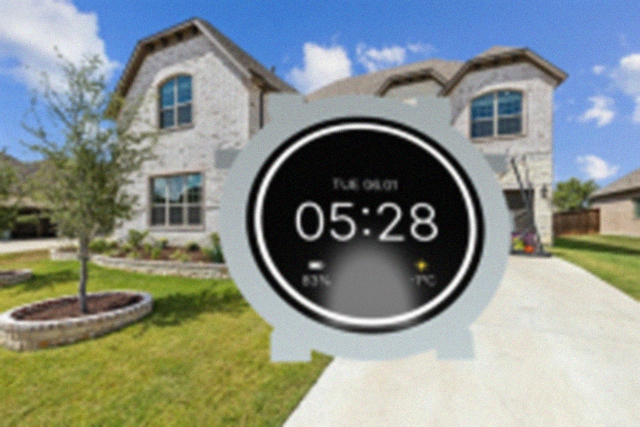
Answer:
{"hour": 5, "minute": 28}
